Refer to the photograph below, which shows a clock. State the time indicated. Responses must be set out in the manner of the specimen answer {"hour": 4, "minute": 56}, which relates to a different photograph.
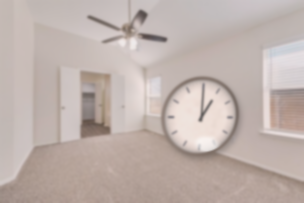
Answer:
{"hour": 1, "minute": 0}
